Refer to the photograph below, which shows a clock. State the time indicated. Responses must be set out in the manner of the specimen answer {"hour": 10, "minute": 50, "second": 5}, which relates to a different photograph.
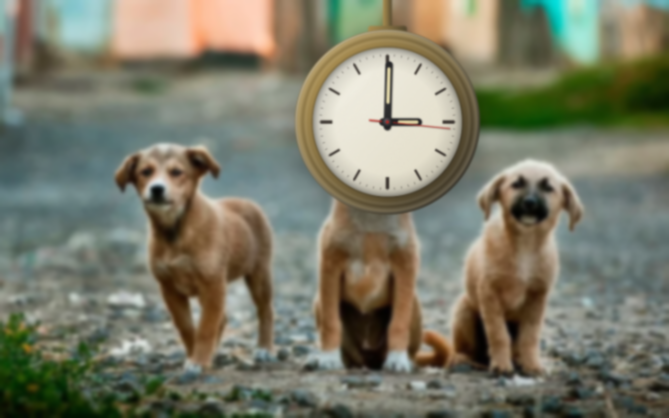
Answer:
{"hour": 3, "minute": 0, "second": 16}
